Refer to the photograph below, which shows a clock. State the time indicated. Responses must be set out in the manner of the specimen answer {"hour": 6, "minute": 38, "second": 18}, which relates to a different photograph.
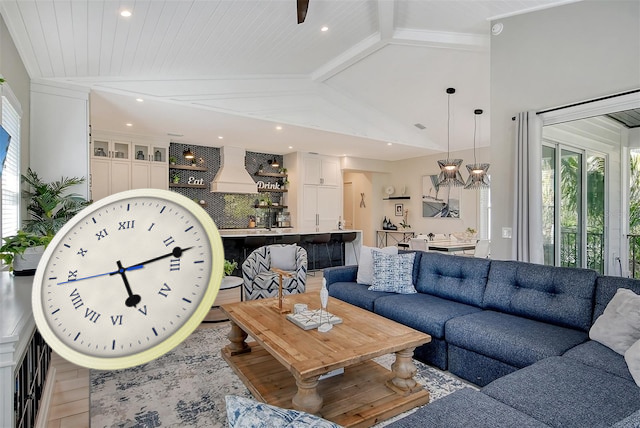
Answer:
{"hour": 5, "minute": 12, "second": 44}
